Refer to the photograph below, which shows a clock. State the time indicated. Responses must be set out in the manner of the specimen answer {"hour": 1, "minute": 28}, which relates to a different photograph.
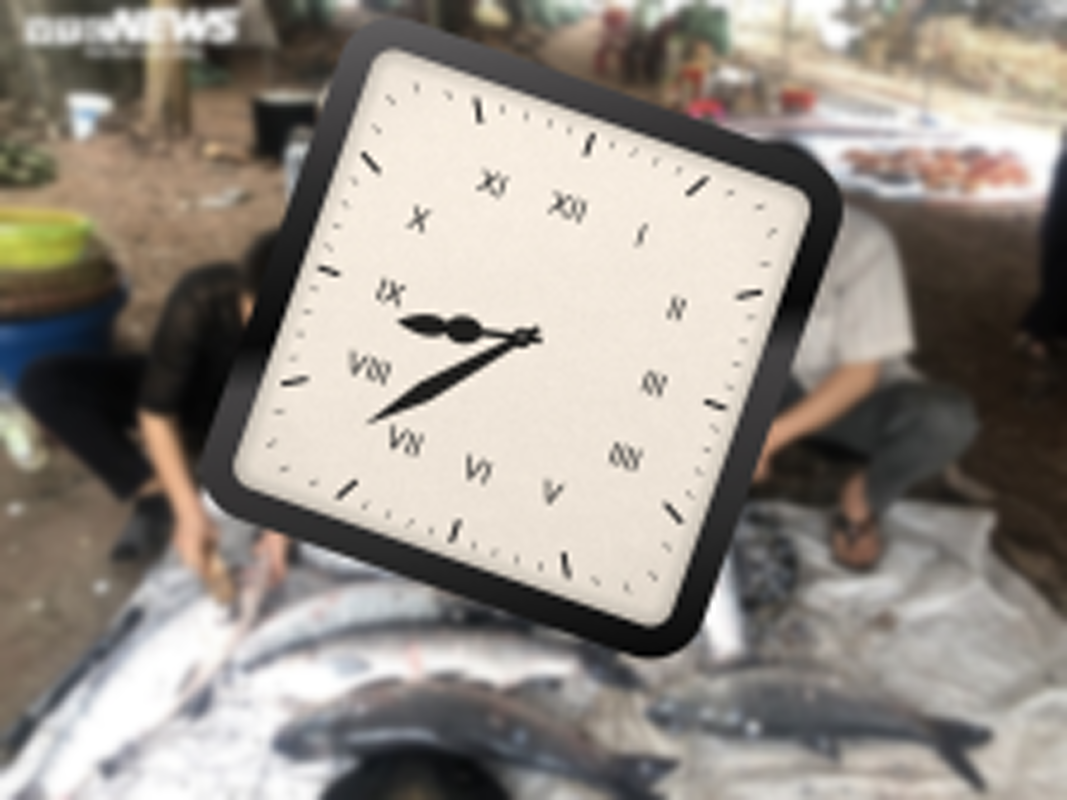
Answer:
{"hour": 8, "minute": 37}
